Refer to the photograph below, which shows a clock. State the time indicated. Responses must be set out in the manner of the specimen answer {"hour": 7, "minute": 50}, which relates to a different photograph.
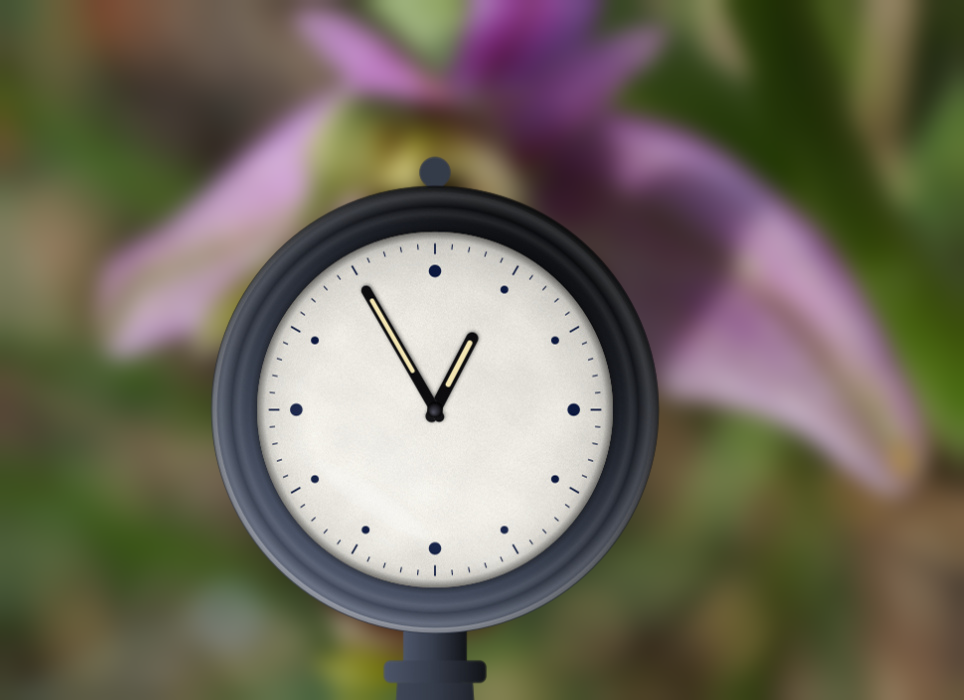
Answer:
{"hour": 12, "minute": 55}
